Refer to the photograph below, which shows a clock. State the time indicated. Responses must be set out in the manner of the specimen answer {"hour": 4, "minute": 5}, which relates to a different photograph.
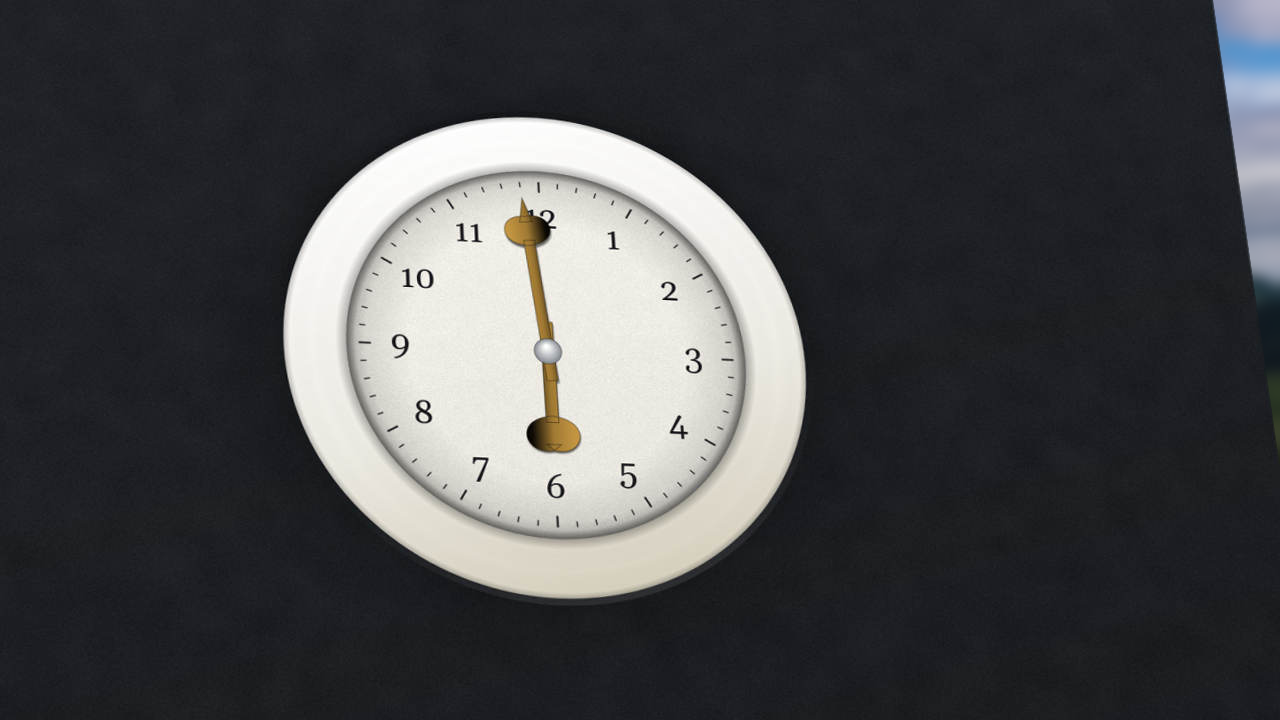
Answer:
{"hour": 5, "minute": 59}
